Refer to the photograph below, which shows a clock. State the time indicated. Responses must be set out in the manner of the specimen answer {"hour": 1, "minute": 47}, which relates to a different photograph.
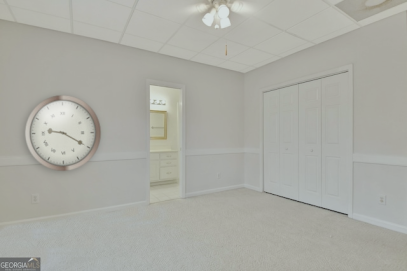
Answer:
{"hour": 9, "minute": 20}
